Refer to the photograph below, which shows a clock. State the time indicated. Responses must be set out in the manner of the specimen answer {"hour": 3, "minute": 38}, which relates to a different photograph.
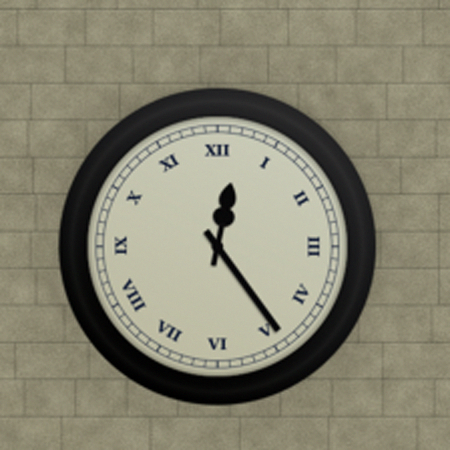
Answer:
{"hour": 12, "minute": 24}
